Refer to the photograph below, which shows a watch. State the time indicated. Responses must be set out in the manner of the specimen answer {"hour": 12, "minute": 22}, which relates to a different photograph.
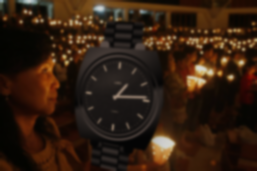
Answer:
{"hour": 1, "minute": 14}
